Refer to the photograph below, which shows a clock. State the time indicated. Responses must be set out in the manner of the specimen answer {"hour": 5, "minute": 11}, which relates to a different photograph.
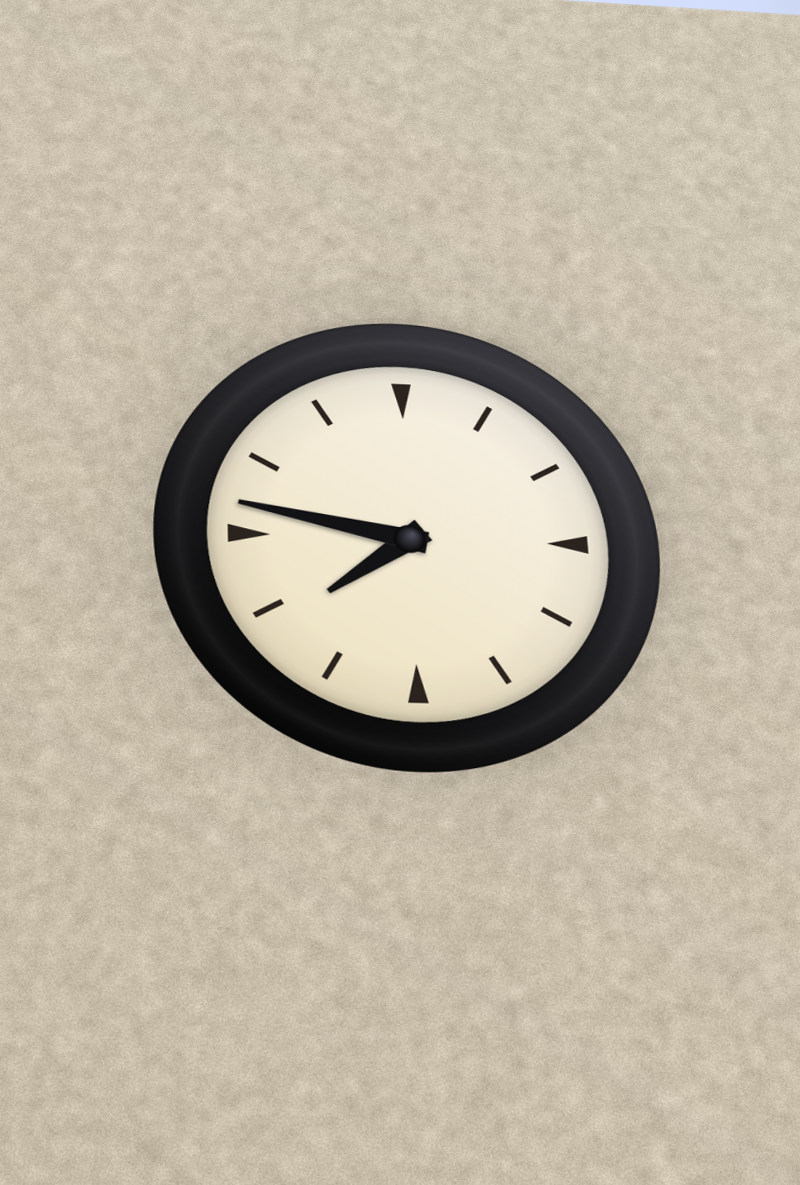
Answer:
{"hour": 7, "minute": 47}
